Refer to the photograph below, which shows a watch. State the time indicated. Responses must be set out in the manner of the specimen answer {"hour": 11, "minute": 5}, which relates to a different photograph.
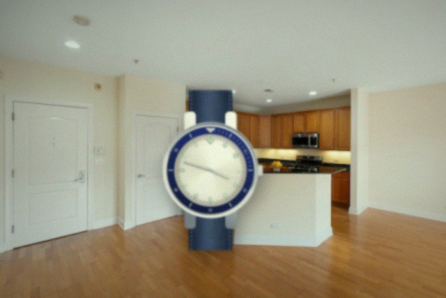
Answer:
{"hour": 3, "minute": 48}
